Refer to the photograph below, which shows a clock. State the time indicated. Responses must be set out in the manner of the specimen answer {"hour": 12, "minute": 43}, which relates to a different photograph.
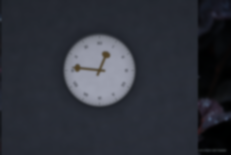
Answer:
{"hour": 12, "minute": 46}
